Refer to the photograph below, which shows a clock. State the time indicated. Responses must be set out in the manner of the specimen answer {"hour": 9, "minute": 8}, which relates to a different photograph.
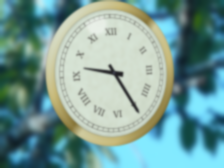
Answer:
{"hour": 9, "minute": 25}
